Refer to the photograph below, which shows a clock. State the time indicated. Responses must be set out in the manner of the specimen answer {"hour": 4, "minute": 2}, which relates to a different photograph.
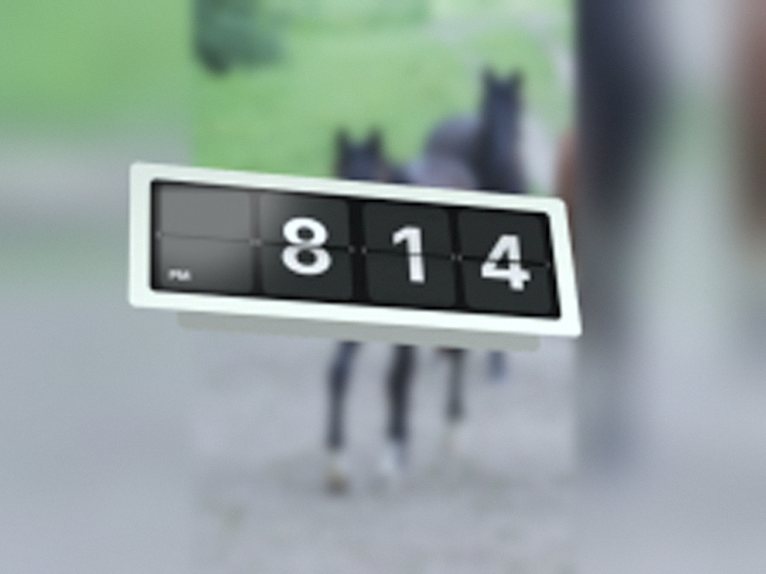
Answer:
{"hour": 8, "minute": 14}
